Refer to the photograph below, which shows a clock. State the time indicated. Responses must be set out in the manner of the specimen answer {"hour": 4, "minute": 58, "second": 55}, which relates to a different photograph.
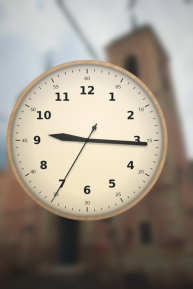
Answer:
{"hour": 9, "minute": 15, "second": 35}
